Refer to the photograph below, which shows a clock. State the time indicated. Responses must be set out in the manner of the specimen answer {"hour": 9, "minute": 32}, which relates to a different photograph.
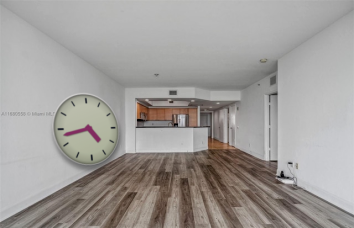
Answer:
{"hour": 4, "minute": 43}
